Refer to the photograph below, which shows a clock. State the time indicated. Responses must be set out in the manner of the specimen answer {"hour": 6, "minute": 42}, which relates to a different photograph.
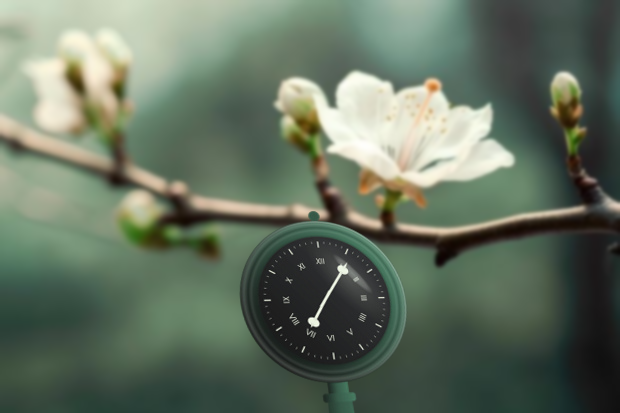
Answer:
{"hour": 7, "minute": 6}
